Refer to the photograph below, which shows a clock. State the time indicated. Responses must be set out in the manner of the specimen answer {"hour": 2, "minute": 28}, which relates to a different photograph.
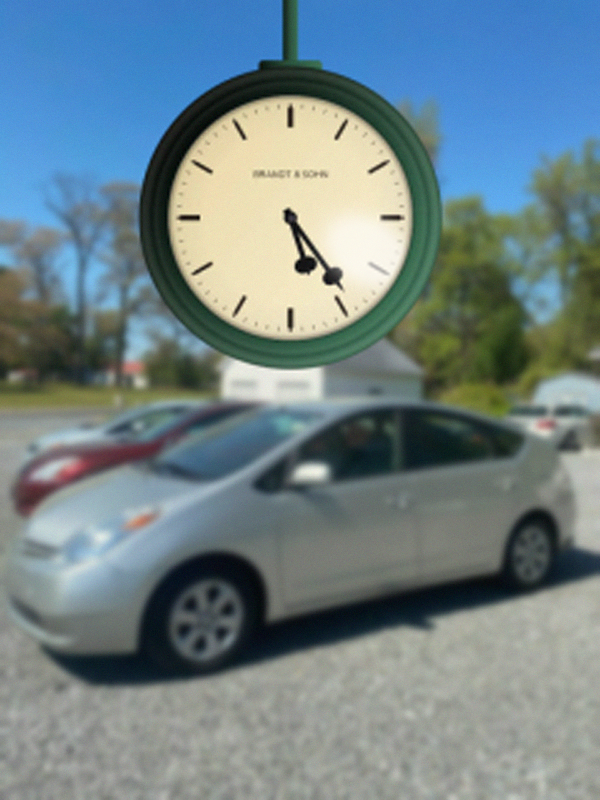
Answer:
{"hour": 5, "minute": 24}
